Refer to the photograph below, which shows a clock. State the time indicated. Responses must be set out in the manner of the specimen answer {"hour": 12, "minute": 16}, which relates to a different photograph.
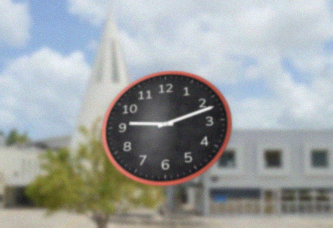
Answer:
{"hour": 9, "minute": 12}
